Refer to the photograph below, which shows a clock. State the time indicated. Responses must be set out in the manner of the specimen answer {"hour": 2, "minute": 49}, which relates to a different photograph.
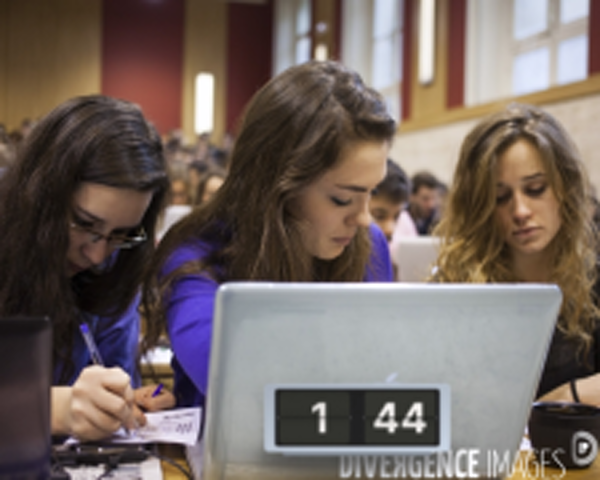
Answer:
{"hour": 1, "minute": 44}
